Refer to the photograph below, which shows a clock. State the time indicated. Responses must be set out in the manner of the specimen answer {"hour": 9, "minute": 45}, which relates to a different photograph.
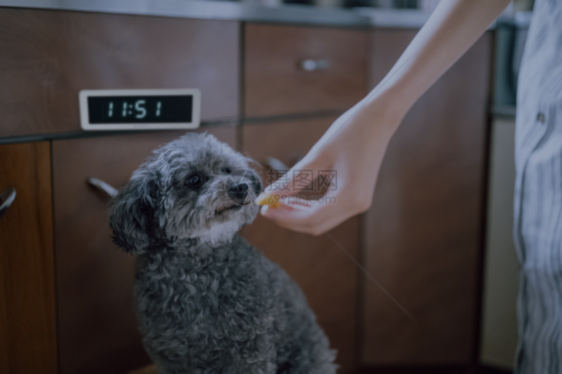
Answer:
{"hour": 11, "minute": 51}
